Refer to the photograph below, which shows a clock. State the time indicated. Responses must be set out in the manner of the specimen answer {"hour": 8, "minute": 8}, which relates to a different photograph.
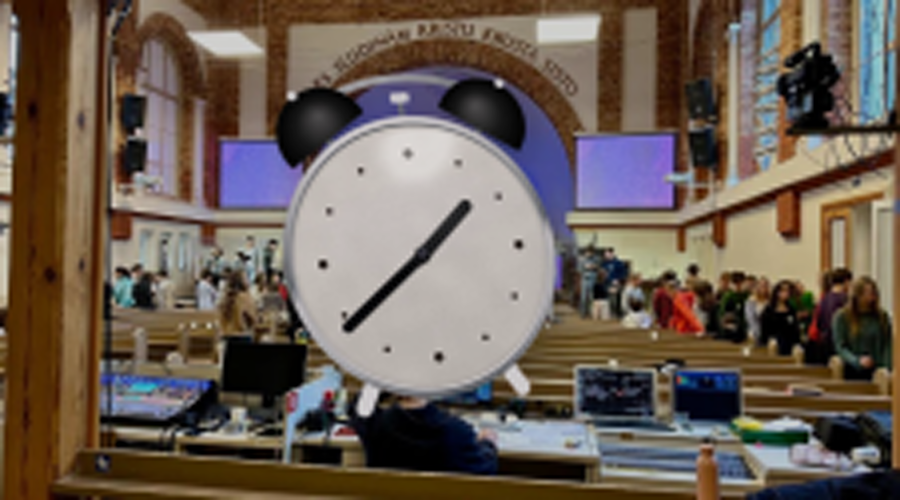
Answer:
{"hour": 1, "minute": 39}
